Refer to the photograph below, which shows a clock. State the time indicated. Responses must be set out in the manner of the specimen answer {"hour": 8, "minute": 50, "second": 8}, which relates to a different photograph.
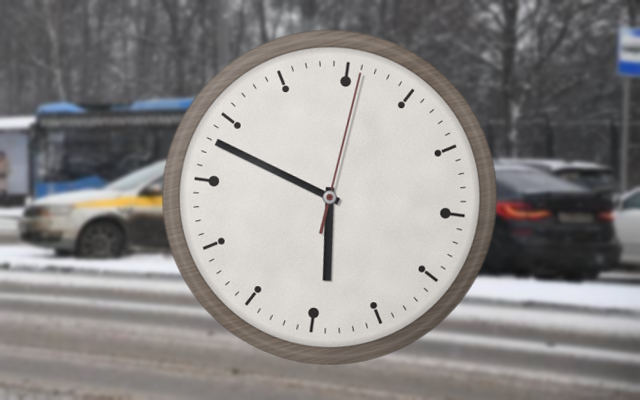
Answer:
{"hour": 5, "minute": 48, "second": 1}
